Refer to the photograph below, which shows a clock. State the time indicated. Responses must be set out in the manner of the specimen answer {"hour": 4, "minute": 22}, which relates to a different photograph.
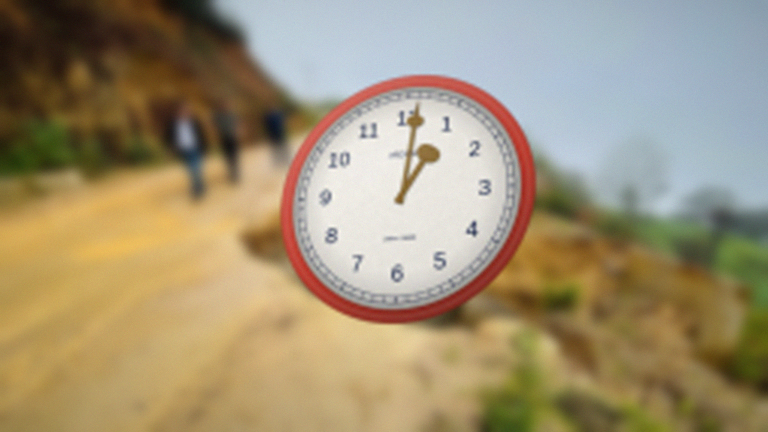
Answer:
{"hour": 1, "minute": 1}
